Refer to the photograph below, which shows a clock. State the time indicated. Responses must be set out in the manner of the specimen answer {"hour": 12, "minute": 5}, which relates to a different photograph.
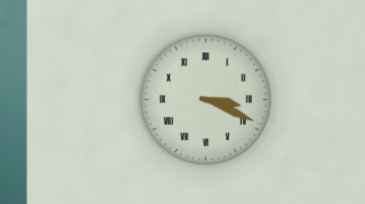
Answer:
{"hour": 3, "minute": 19}
